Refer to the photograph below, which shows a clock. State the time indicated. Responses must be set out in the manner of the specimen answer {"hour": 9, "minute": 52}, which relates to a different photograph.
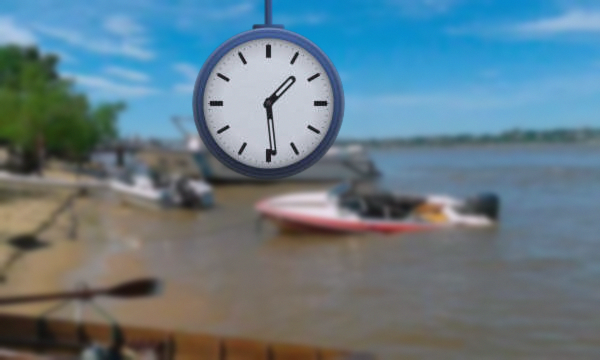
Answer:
{"hour": 1, "minute": 29}
